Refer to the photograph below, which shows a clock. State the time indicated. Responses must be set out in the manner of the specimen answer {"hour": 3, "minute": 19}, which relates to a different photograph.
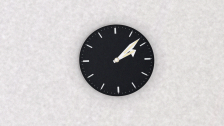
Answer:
{"hour": 2, "minute": 8}
